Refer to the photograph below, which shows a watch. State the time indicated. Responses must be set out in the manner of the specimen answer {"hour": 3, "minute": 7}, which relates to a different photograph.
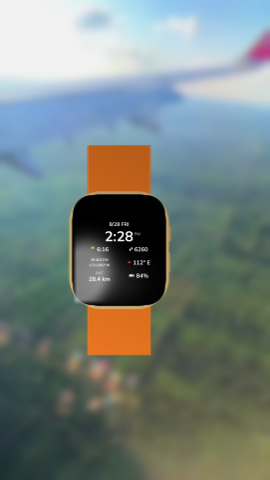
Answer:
{"hour": 2, "minute": 28}
